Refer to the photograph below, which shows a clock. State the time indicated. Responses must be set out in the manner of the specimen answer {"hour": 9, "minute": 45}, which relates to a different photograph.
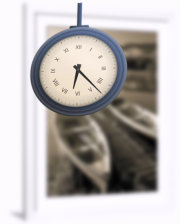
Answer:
{"hour": 6, "minute": 23}
